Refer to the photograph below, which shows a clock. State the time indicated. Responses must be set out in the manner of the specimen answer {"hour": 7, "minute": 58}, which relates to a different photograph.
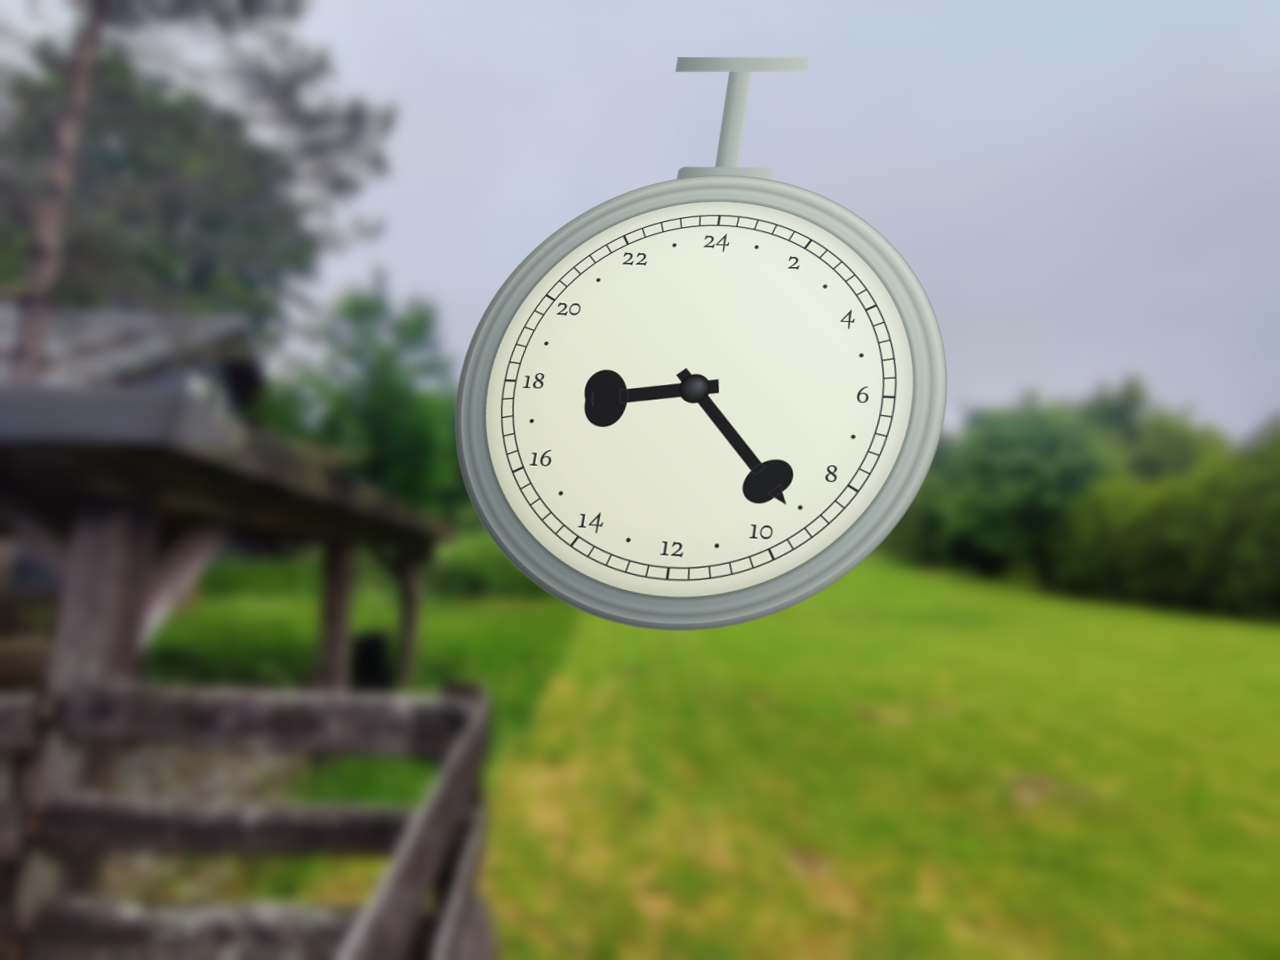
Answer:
{"hour": 17, "minute": 23}
